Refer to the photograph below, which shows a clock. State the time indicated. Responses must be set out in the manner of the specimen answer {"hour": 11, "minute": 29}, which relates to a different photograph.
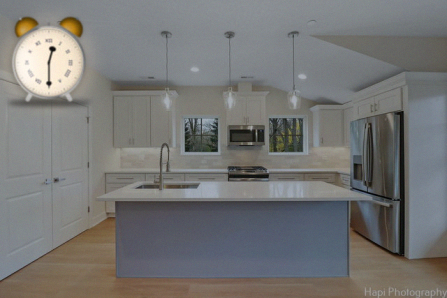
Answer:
{"hour": 12, "minute": 30}
